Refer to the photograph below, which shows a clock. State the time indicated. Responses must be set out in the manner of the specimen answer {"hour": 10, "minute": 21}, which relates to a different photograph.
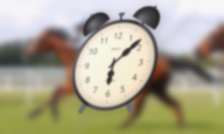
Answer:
{"hour": 6, "minute": 8}
